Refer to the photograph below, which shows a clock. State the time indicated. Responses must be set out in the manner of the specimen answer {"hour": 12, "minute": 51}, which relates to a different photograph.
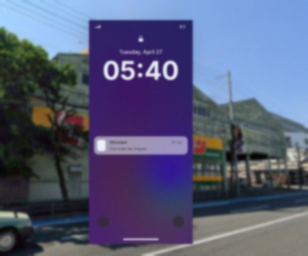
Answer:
{"hour": 5, "minute": 40}
